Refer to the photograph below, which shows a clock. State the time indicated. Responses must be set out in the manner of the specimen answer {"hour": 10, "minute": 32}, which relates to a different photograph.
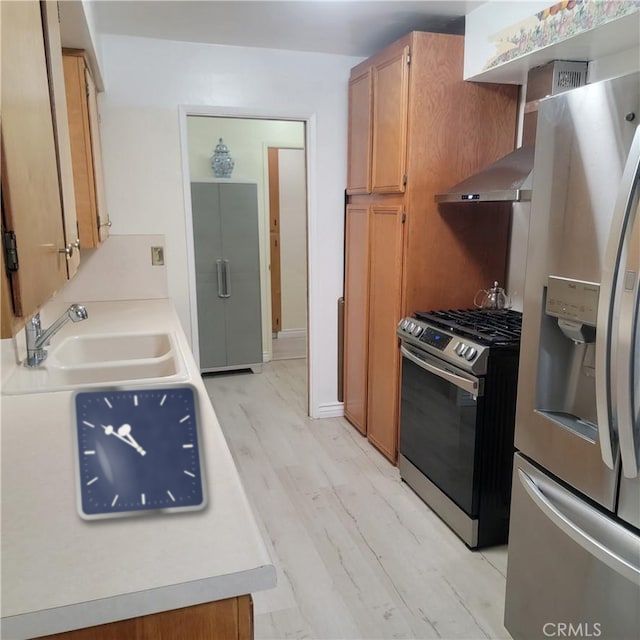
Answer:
{"hour": 10, "minute": 51}
